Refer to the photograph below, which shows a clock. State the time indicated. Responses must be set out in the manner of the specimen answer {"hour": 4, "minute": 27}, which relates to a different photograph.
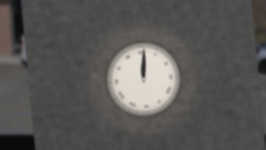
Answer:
{"hour": 12, "minute": 1}
